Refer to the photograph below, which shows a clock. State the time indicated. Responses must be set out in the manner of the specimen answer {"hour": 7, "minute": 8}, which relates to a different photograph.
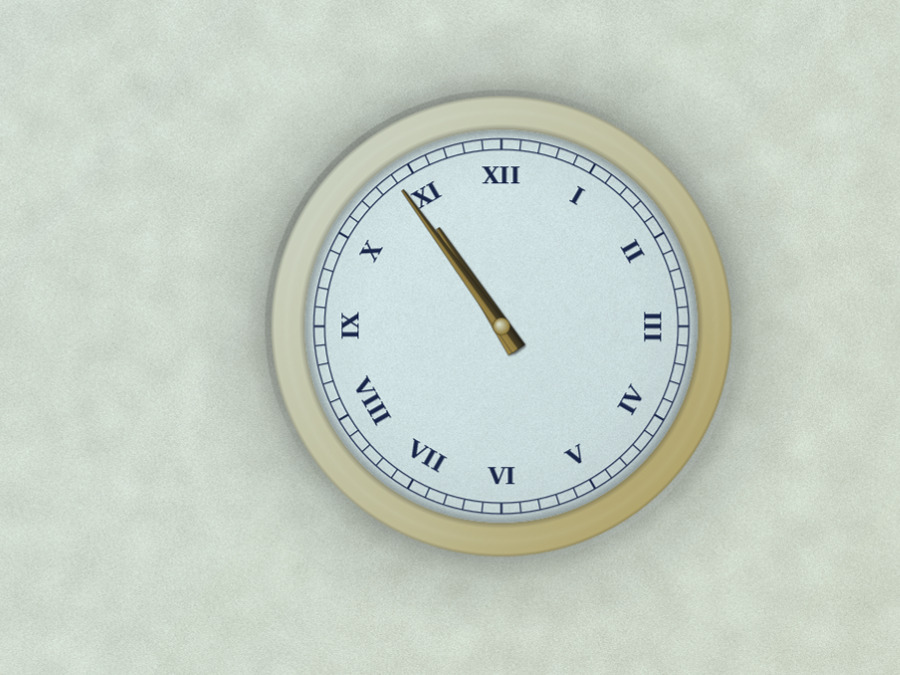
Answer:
{"hour": 10, "minute": 54}
